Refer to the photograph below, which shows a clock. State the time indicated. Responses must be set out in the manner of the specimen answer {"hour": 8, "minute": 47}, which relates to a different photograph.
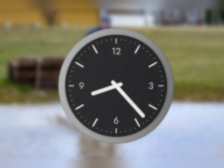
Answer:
{"hour": 8, "minute": 23}
